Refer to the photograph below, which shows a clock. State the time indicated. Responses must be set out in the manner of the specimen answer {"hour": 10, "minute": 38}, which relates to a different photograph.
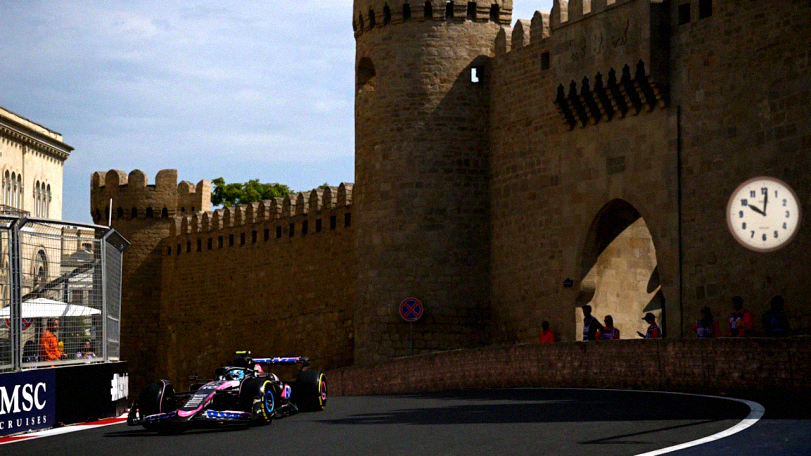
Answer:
{"hour": 10, "minute": 1}
